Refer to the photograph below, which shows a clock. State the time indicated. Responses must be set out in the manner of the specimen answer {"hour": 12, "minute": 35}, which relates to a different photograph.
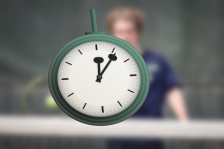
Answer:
{"hour": 12, "minute": 6}
